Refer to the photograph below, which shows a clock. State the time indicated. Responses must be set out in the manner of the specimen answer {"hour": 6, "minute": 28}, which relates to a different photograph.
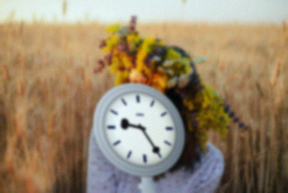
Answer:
{"hour": 9, "minute": 25}
